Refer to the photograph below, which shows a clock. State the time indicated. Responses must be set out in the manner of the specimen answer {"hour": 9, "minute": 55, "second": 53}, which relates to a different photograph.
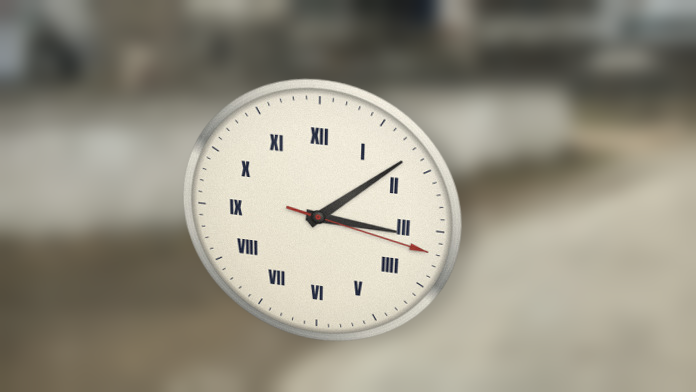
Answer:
{"hour": 3, "minute": 8, "second": 17}
